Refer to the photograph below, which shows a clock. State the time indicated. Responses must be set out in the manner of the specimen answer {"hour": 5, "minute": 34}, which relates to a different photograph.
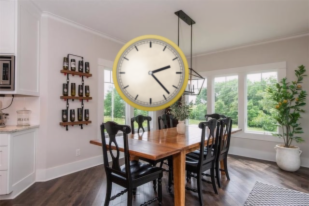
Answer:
{"hour": 2, "minute": 23}
